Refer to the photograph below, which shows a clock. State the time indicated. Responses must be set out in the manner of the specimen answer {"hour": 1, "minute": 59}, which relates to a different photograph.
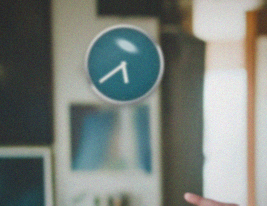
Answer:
{"hour": 5, "minute": 39}
